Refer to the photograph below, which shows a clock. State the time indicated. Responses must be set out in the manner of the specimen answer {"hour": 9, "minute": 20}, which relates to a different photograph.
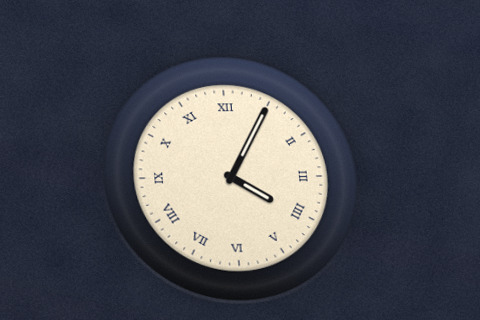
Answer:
{"hour": 4, "minute": 5}
